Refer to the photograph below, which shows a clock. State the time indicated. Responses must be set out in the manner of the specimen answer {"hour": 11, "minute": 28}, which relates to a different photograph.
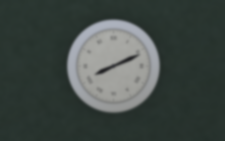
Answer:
{"hour": 8, "minute": 11}
